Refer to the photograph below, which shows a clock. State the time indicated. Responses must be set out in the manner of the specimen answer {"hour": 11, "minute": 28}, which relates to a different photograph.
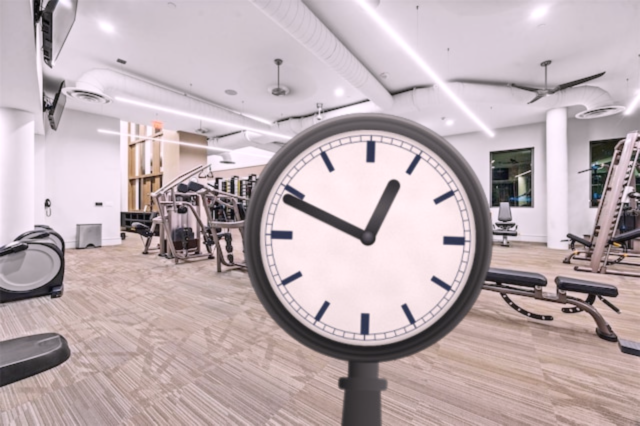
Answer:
{"hour": 12, "minute": 49}
